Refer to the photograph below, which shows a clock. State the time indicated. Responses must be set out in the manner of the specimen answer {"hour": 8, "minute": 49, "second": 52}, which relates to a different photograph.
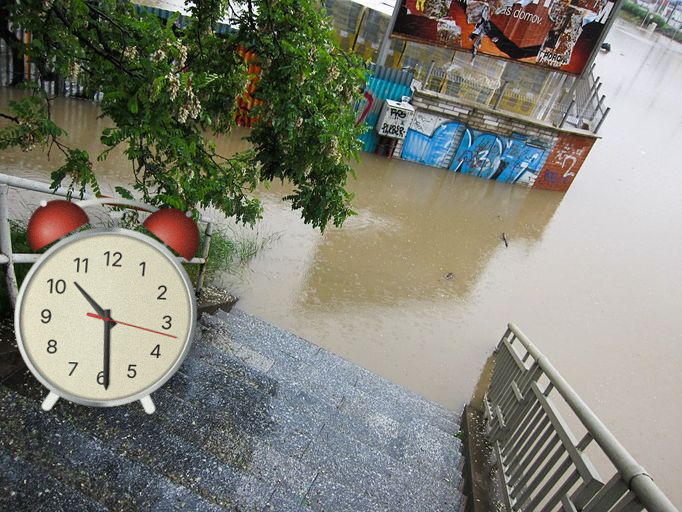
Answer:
{"hour": 10, "minute": 29, "second": 17}
